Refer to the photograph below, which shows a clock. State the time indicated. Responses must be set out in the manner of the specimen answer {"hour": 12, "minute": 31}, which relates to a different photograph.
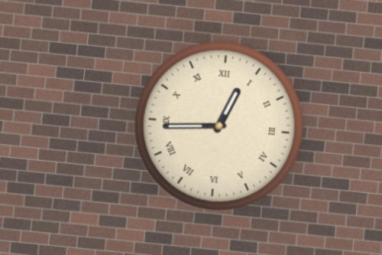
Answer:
{"hour": 12, "minute": 44}
